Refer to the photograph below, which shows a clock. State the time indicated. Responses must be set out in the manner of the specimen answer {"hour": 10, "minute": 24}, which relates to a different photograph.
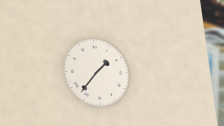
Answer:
{"hour": 1, "minute": 37}
